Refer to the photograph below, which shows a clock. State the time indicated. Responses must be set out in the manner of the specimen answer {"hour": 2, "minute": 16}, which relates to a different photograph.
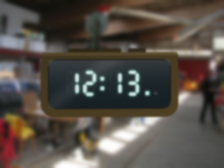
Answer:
{"hour": 12, "minute": 13}
